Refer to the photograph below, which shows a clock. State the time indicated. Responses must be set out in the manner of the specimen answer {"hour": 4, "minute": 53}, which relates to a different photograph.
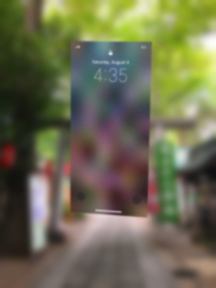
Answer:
{"hour": 4, "minute": 35}
